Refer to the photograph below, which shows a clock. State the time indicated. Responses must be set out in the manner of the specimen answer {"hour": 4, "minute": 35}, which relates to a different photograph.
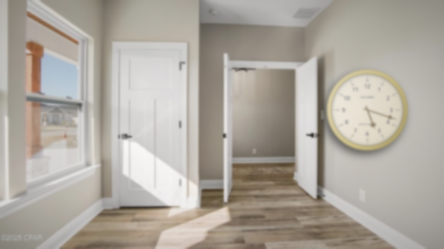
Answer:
{"hour": 5, "minute": 18}
